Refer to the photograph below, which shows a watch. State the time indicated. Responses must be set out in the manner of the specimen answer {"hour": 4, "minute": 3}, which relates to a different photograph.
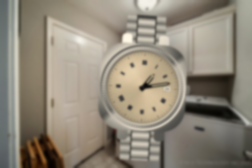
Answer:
{"hour": 1, "minute": 13}
